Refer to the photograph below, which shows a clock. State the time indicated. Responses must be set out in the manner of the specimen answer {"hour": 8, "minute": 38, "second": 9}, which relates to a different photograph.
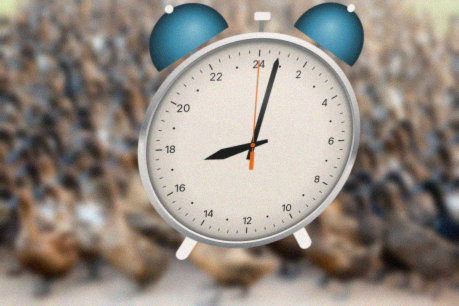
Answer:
{"hour": 17, "minute": 2, "second": 0}
